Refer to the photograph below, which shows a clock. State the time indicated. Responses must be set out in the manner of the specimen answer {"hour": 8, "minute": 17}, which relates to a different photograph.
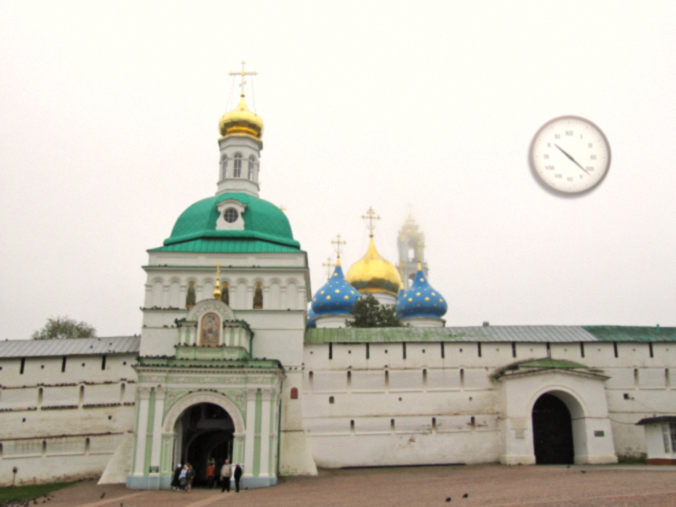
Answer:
{"hour": 10, "minute": 22}
